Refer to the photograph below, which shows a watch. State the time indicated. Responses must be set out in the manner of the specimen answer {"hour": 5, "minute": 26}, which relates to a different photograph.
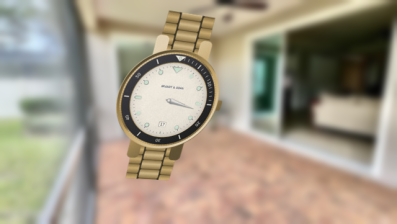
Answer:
{"hour": 3, "minute": 17}
